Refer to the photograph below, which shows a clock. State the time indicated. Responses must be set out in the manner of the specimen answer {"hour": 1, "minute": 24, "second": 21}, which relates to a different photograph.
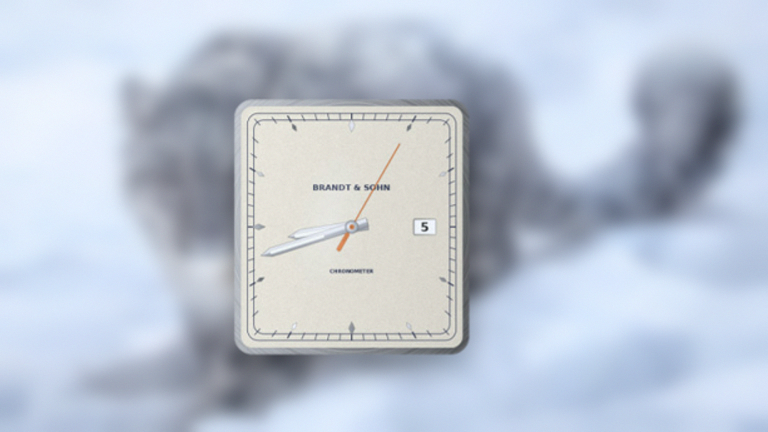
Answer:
{"hour": 8, "minute": 42, "second": 5}
